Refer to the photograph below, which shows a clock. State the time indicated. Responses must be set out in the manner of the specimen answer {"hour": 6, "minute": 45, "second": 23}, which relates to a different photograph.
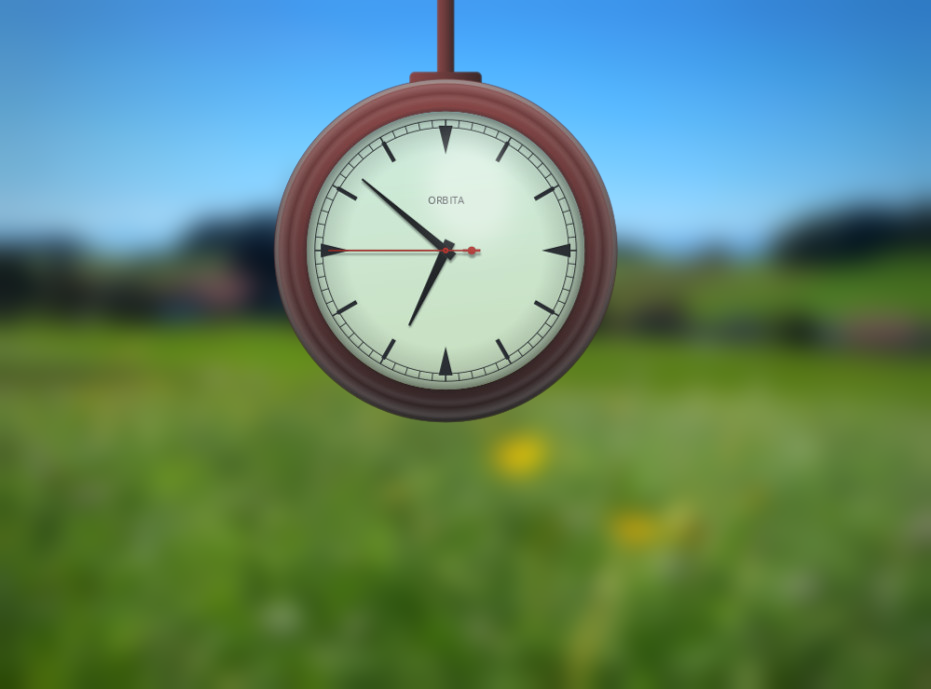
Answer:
{"hour": 6, "minute": 51, "second": 45}
